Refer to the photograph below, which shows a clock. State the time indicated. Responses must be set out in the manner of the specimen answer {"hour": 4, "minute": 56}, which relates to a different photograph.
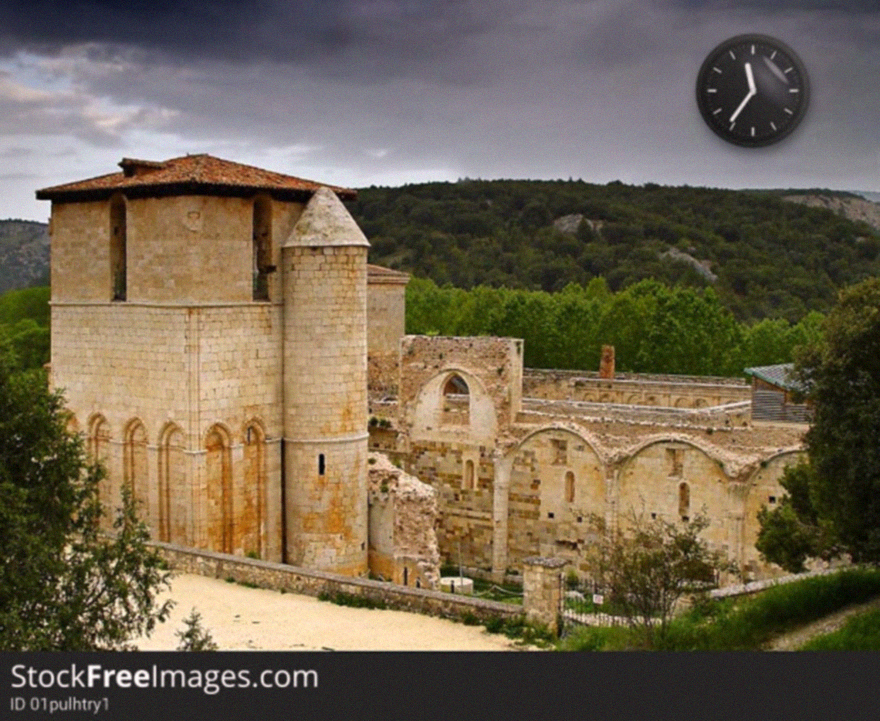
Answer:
{"hour": 11, "minute": 36}
